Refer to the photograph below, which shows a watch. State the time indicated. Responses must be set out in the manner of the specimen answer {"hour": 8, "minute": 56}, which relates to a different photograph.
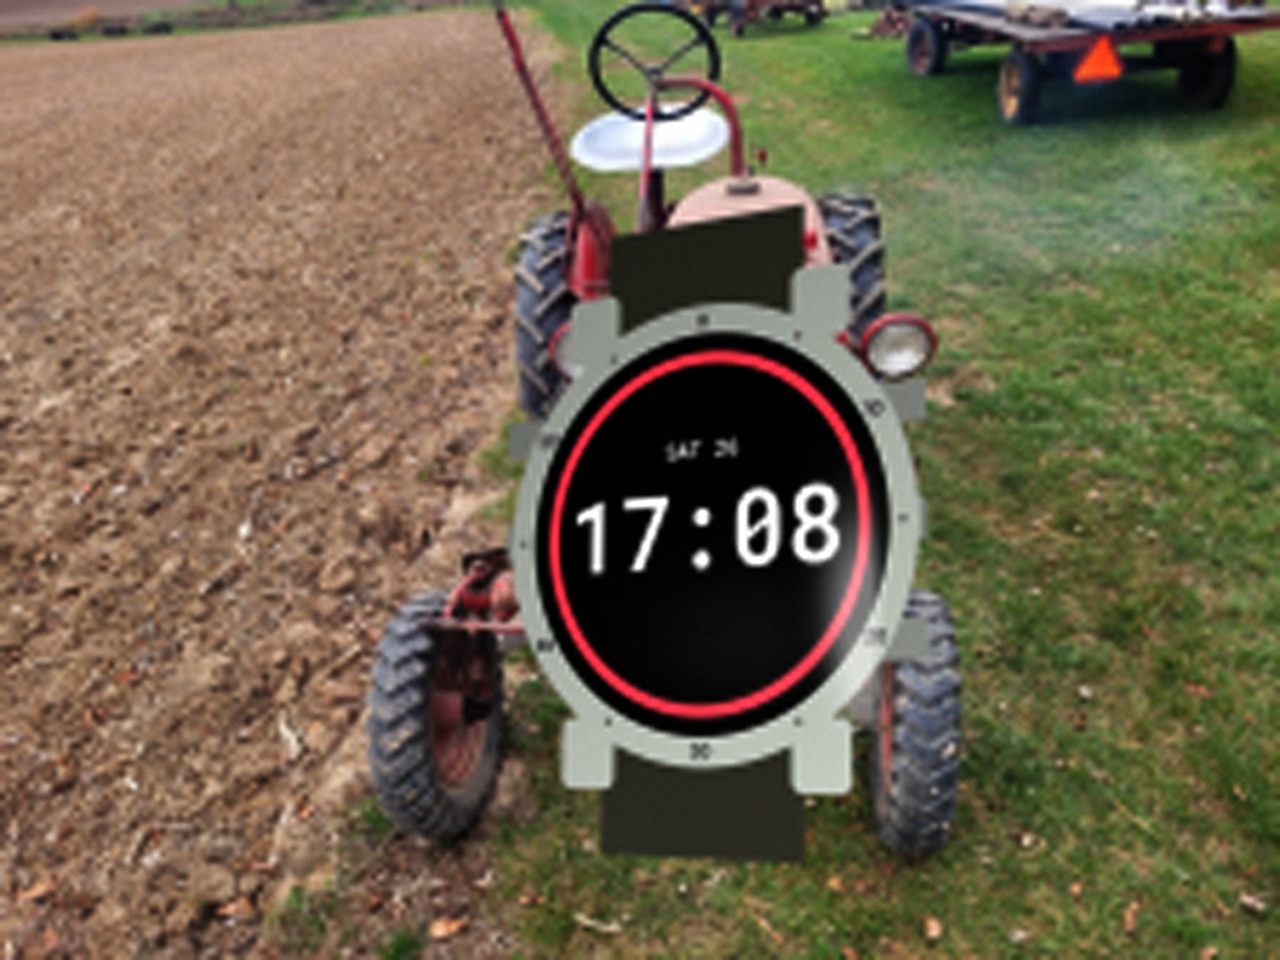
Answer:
{"hour": 17, "minute": 8}
